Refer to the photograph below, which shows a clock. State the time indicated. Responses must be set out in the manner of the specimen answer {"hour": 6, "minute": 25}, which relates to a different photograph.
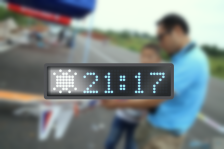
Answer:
{"hour": 21, "minute": 17}
